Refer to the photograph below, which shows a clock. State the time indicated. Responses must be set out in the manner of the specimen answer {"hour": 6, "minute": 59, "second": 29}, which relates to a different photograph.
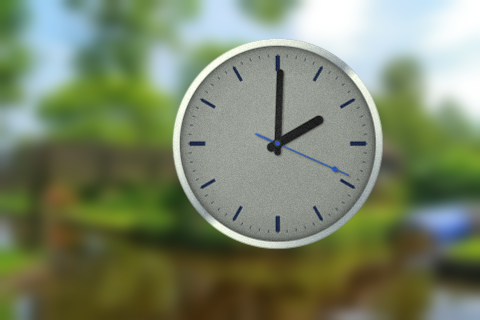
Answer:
{"hour": 2, "minute": 0, "second": 19}
